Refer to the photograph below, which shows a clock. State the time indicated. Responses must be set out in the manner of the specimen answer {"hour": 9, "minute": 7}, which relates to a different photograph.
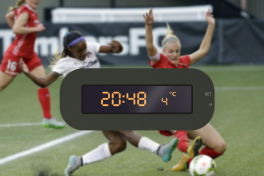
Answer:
{"hour": 20, "minute": 48}
